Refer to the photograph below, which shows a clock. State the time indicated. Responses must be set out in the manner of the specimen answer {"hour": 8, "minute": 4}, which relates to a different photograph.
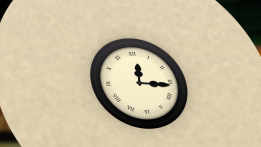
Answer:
{"hour": 12, "minute": 16}
